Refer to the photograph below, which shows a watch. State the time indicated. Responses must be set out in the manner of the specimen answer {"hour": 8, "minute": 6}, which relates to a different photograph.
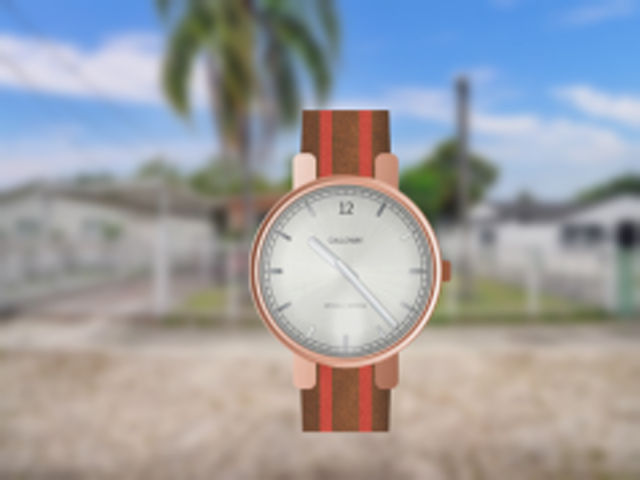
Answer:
{"hour": 10, "minute": 23}
